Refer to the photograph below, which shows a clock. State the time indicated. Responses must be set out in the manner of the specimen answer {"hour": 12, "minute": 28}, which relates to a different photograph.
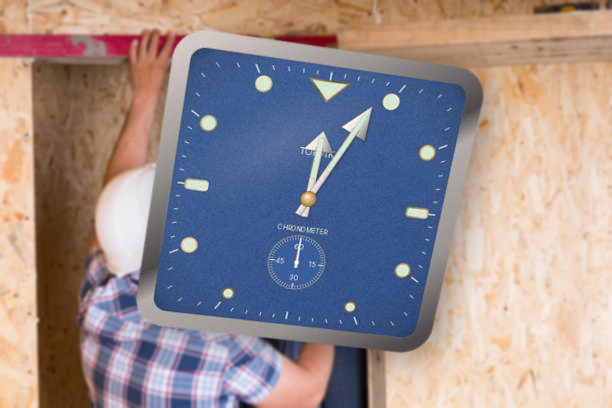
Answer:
{"hour": 12, "minute": 4}
